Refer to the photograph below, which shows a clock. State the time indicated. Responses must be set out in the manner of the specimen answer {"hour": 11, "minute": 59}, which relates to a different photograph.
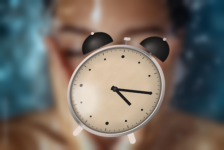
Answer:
{"hour": 4, "minute": 15}
